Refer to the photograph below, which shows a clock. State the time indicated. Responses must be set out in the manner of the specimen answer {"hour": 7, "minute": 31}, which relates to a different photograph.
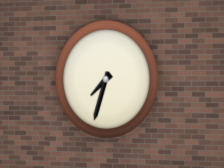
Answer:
{"hour": 7, "minute": 33}
